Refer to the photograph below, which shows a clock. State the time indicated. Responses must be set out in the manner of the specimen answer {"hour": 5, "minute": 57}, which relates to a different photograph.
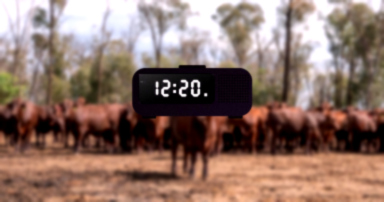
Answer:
{"hour": 12, "minute": 20}
